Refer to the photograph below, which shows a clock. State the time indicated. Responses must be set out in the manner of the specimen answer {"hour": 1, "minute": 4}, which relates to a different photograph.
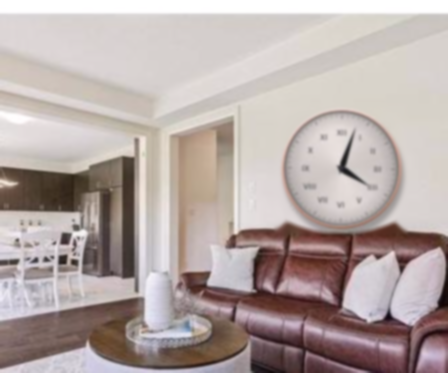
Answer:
{"hour": 4, "minute": 3}
